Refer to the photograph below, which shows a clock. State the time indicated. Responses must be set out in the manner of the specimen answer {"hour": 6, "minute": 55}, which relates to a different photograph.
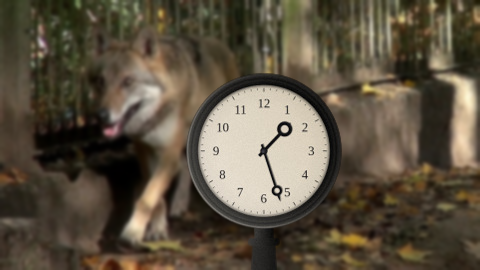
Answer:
{"hour": 1, "minute": 27}
